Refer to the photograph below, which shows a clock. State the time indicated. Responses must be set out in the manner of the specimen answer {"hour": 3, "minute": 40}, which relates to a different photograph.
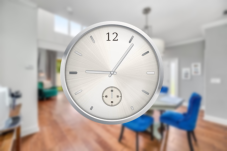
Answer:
{"hour": 9, "minute": 6}
